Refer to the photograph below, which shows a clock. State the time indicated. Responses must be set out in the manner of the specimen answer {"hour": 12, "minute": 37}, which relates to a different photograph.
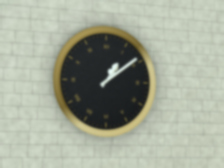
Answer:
{"hour": 1, "minute": 9}
